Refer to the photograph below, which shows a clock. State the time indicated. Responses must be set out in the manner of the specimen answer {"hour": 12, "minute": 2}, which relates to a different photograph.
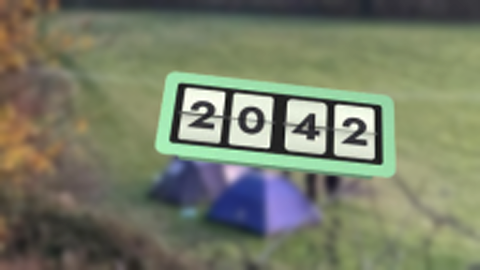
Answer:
{"hour": 20, "minute": 42}
